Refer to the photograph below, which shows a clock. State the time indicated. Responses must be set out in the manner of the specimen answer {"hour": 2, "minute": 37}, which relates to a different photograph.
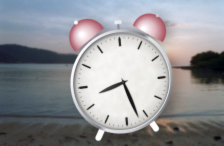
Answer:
{"hour": 8, "minute": 27}
